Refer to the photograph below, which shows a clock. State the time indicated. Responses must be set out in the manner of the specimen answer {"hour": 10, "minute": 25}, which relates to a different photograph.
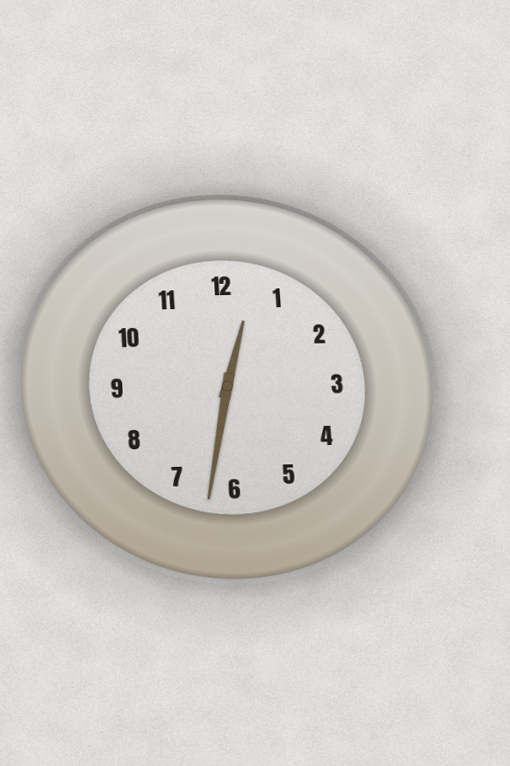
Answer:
{"hour": 12, "minute": 32}
